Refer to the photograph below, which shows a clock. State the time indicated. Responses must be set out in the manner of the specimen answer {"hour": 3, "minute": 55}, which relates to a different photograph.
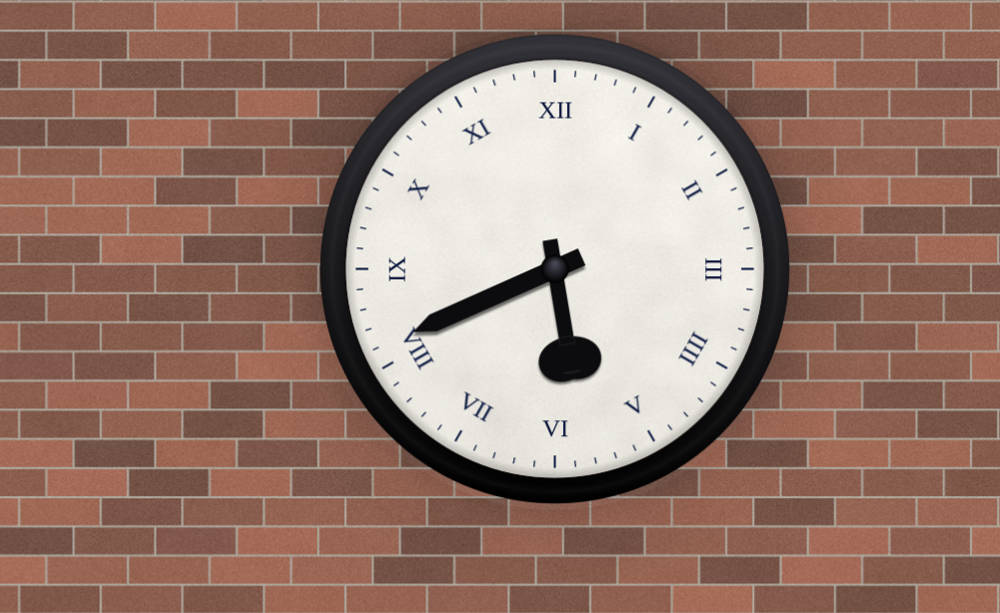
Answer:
{"hour": 5, "minute": 41}
